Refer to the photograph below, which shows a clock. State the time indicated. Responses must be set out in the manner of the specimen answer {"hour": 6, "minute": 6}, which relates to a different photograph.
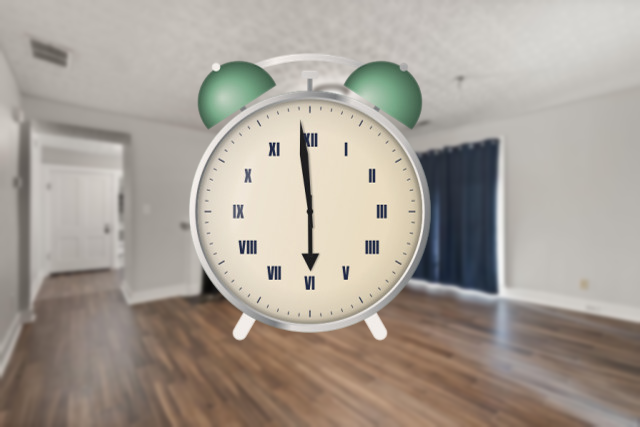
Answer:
{"hour": 5, "minute": 59}
